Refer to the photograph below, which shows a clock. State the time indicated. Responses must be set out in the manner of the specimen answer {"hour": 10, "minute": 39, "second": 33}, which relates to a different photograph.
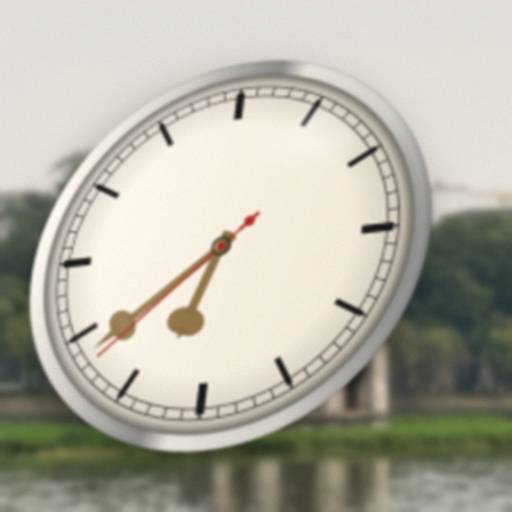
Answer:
{"hour": 6, "minute": 38, "second": 38}
